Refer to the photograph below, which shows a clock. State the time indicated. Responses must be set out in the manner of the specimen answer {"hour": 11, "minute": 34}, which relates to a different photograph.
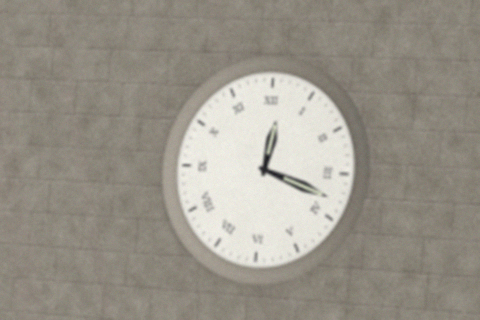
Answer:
{"hour": 12, "minute": 18}
